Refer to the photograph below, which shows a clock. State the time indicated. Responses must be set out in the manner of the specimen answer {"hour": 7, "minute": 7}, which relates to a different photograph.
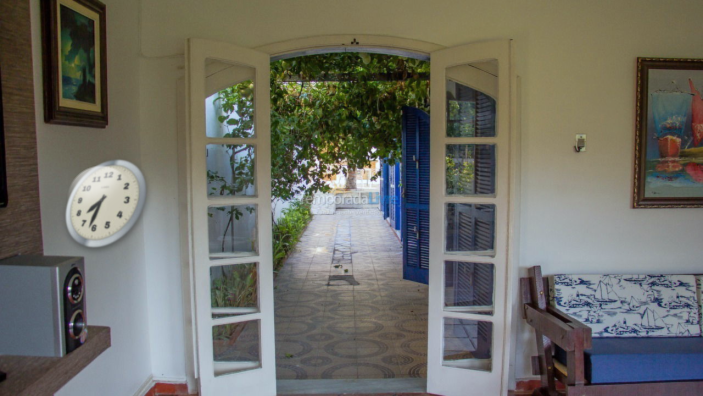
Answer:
{"hour": 7, "minute": 32}
